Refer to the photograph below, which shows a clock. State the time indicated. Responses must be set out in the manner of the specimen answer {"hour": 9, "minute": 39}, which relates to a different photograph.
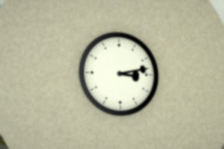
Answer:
{"hour": 3, "minute": 13}
